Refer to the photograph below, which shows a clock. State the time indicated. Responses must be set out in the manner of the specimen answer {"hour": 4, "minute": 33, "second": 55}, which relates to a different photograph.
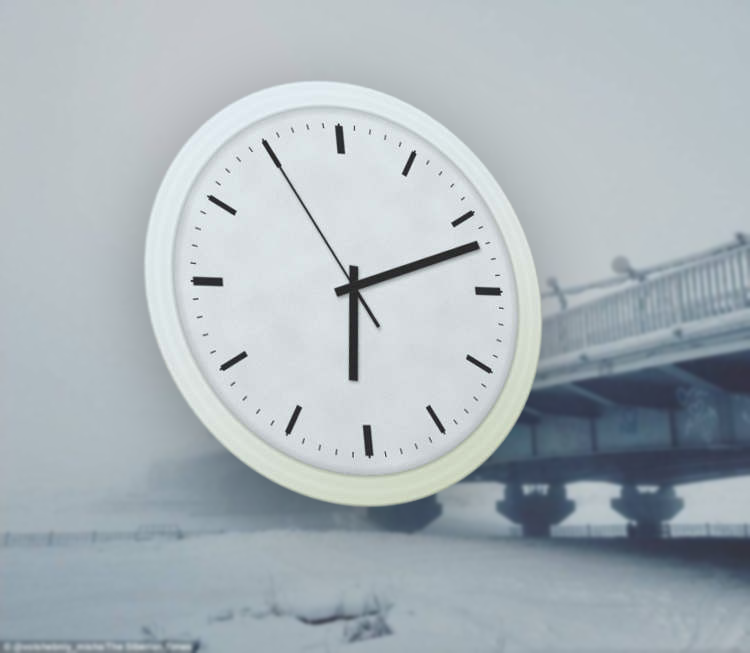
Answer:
{"hour": 6, "minute": 11, "second": 55}
